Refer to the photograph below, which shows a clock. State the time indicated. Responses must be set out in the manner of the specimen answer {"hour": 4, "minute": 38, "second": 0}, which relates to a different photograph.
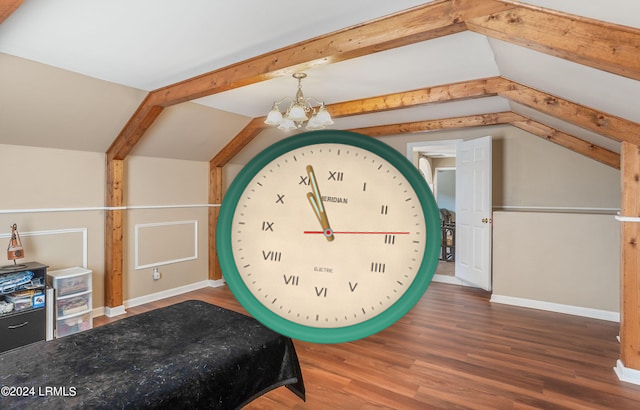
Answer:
{"hour": 10, "minute": 56, "second": 14}
